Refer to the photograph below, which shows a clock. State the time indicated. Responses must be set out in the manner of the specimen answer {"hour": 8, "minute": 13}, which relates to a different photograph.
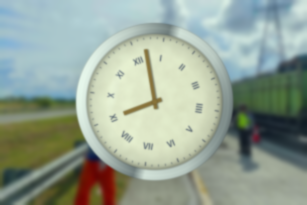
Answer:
{"hour": 9, "minute": 2}
